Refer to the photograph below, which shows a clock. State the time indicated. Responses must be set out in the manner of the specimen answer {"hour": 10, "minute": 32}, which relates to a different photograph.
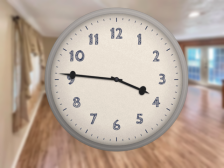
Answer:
{"hour": 3, "minute": 46}
